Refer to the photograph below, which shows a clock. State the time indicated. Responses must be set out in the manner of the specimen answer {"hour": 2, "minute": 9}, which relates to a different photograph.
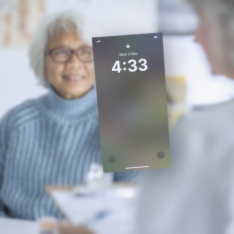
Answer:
{"hour": 4, "minute": 33}
